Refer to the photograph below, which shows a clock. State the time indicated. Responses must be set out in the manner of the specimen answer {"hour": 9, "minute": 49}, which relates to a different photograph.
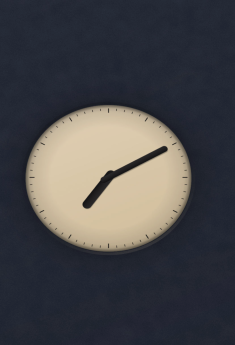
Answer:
{"hour": 7, "minute": 10}
